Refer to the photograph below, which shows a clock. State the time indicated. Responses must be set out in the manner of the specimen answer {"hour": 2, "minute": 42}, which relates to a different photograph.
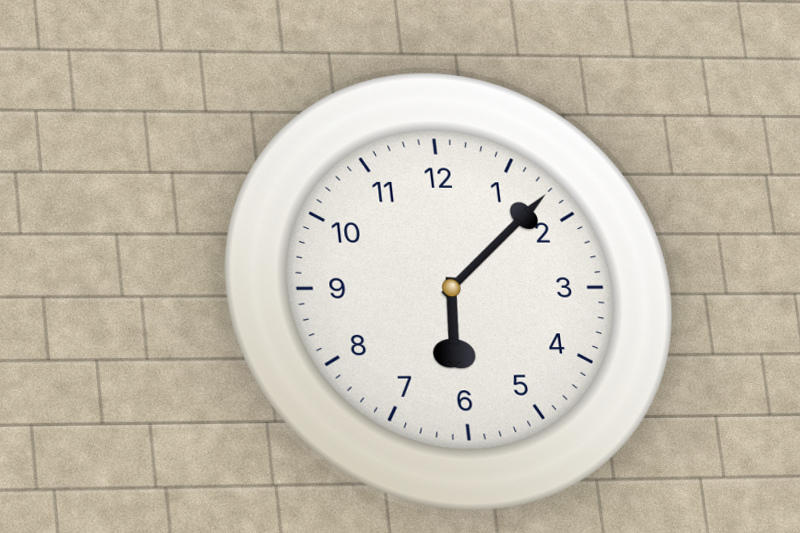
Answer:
{"hour": 6, "minute": 8}
